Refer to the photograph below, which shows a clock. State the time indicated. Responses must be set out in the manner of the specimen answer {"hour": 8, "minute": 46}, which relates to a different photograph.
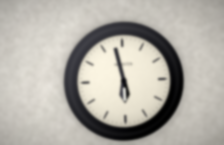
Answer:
{"hour": 5, "minute": 58}
